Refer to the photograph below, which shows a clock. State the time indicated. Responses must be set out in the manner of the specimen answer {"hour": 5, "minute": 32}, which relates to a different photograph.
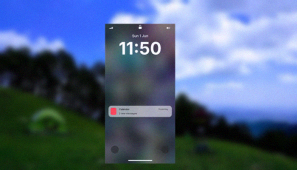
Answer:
{"hour": 11, "minute": 50}
